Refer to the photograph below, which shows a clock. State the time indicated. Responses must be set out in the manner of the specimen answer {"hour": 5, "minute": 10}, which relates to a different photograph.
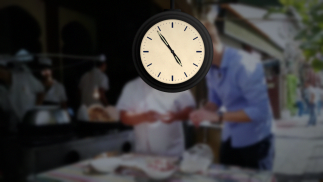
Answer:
{"hour": 4, "minute": 54}
